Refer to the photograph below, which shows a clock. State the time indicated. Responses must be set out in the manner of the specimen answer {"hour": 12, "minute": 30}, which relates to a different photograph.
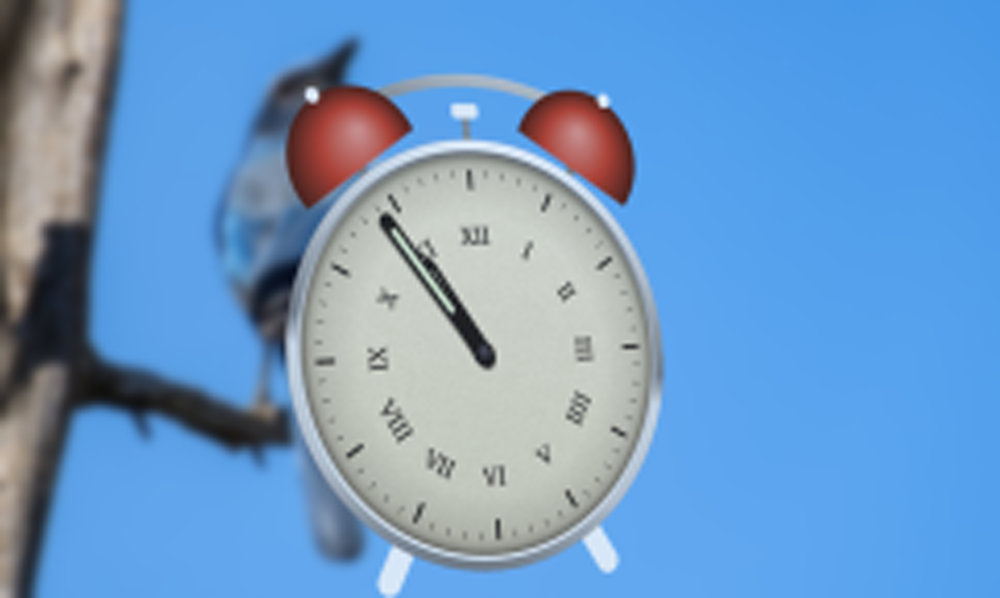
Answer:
{"hour": 10, "minute": 54}
